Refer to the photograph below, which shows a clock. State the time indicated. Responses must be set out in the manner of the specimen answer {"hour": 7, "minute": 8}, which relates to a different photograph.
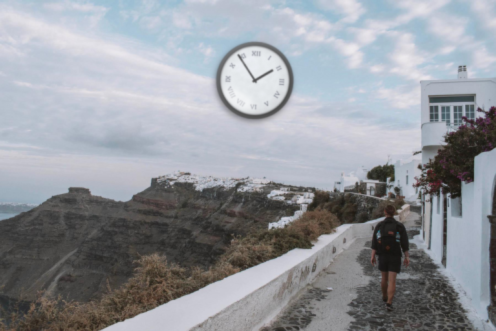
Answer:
{"hour": 1, "minute": 54}
